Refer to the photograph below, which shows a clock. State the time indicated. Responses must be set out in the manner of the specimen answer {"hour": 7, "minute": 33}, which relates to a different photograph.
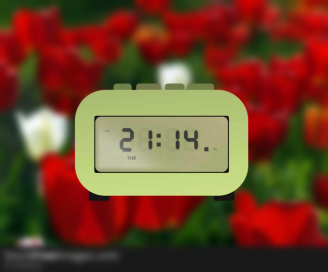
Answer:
{"hour": 21, "minute": 14}
